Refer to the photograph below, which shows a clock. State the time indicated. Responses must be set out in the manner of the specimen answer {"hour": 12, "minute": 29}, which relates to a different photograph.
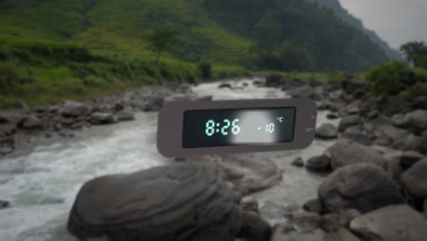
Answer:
{"hour": 8, "minute": 26}
